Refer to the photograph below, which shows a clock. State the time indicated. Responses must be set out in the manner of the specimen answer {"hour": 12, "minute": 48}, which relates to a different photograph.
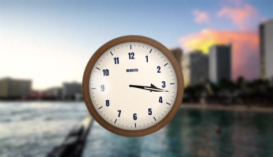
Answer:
{"hour": 3, "minute": 17}
